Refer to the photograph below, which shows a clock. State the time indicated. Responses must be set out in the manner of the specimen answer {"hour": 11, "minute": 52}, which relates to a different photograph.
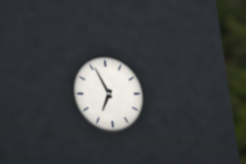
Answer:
{"hour": 6, "minute": 56}
